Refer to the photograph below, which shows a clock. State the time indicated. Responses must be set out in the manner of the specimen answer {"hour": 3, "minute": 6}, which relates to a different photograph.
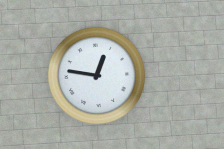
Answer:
{"hour": 12, "minute": 47}
